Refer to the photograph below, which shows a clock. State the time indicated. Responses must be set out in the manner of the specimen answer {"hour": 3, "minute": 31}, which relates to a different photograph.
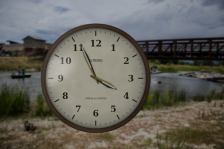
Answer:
{"hour": 3, "minute": 56}
